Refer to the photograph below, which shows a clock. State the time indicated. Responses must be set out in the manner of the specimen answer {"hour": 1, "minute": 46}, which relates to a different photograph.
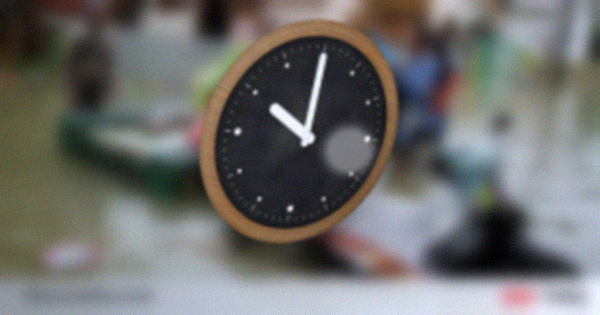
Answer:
{"hour": 10, "minute": 0}
